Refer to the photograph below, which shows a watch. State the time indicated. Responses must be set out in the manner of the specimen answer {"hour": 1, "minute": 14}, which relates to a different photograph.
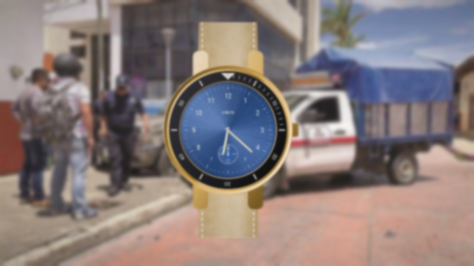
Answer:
{"hour": 6, "minute": 22}
